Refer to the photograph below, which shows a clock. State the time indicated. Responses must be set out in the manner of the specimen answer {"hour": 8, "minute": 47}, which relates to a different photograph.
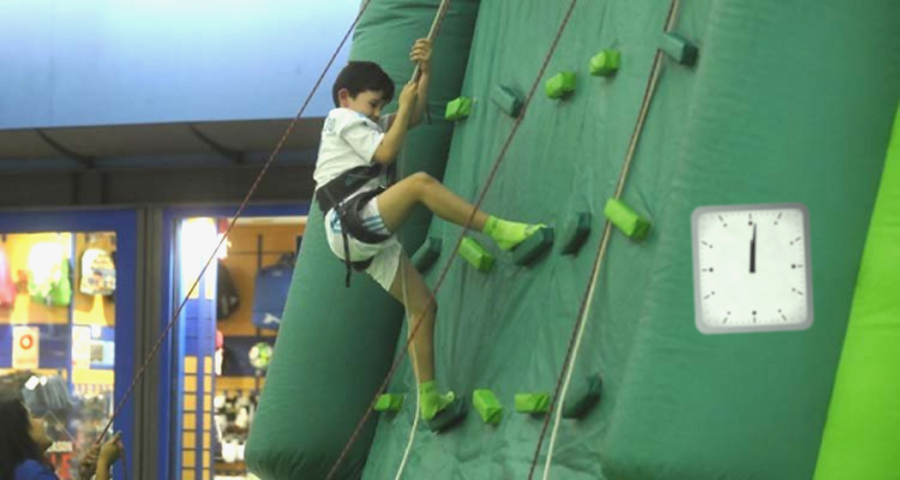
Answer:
{"hour": 12, "minute": 1}
